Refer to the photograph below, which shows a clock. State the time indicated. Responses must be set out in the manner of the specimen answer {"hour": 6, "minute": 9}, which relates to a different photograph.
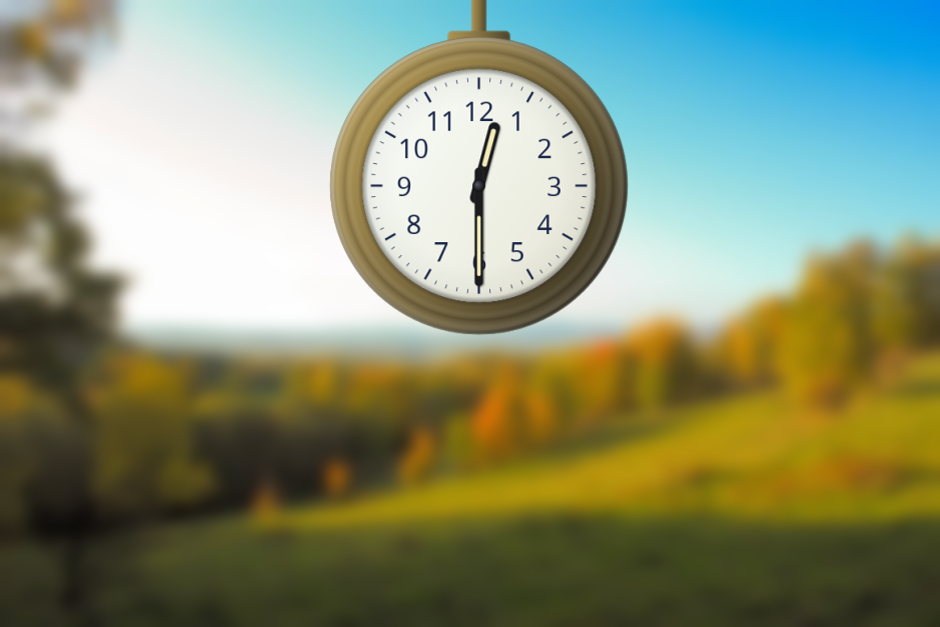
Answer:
{"hour": 12, "minute": 30}
